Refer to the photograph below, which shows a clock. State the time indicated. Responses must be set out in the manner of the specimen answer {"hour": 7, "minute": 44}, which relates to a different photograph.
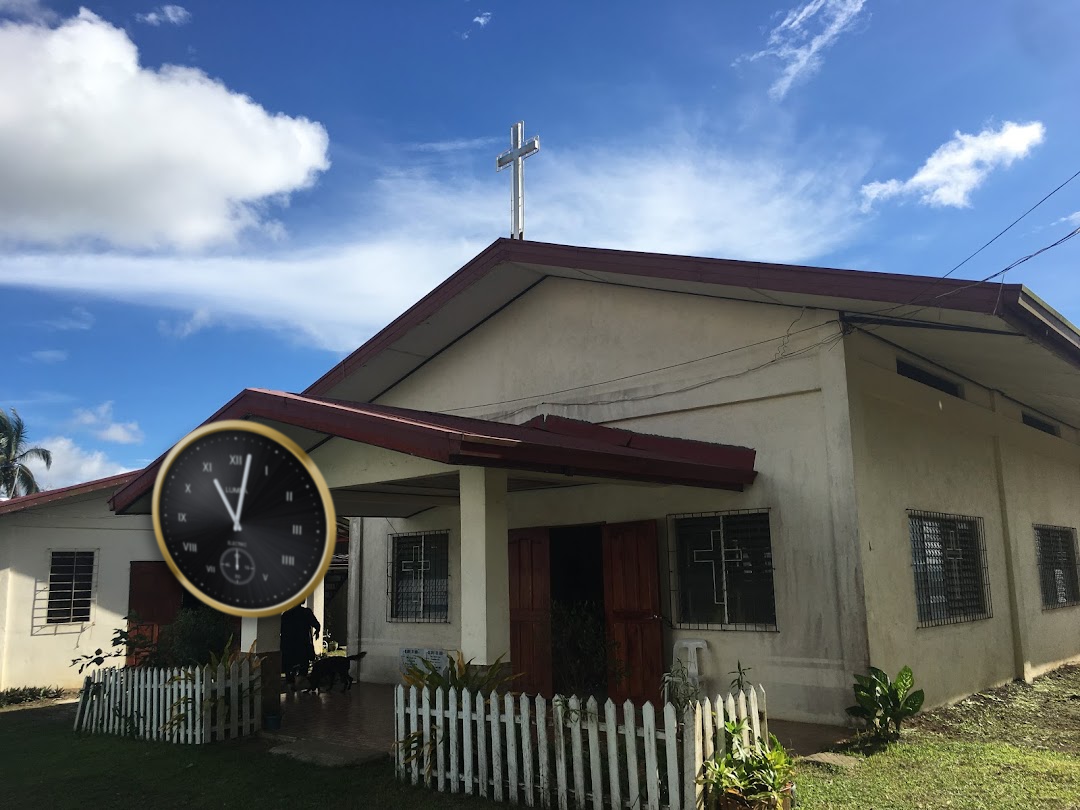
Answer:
{"hour": 11, "minute": 2}
